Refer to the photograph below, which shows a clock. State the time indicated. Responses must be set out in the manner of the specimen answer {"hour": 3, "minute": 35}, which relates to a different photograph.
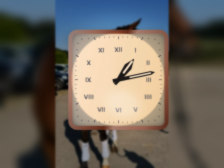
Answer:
{"hour": 1, "minute": 13}
